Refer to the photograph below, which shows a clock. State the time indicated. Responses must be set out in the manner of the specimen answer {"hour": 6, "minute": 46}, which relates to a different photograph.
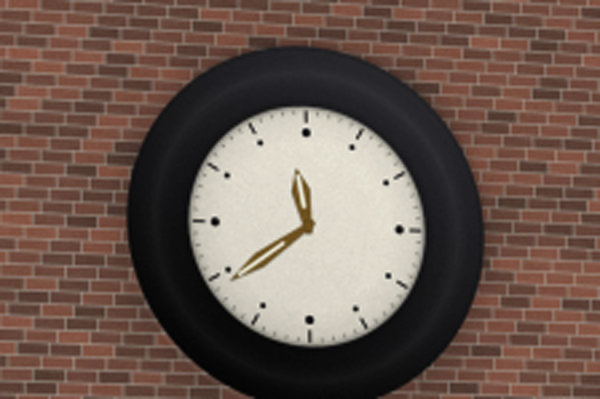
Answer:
{"hour": 11, "minute": 39}
